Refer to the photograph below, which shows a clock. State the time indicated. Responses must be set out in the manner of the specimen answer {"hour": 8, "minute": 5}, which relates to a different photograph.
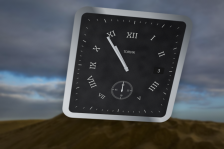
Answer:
{"hour": 10, "minute": 54}
